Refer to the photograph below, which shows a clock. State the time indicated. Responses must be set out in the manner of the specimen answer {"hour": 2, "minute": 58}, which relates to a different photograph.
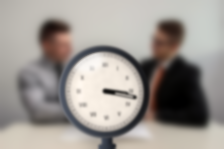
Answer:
{"hour": 3, "minute": 17}
